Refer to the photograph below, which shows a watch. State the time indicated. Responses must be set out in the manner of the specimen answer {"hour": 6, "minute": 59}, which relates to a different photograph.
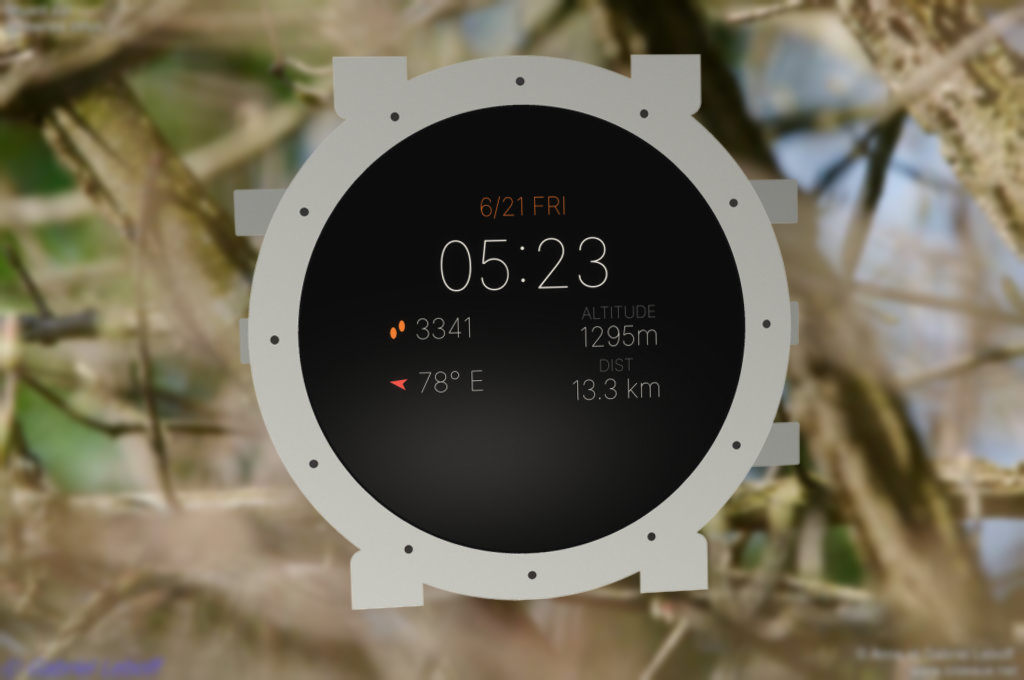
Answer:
{"hour": 5, "minute": 23}
